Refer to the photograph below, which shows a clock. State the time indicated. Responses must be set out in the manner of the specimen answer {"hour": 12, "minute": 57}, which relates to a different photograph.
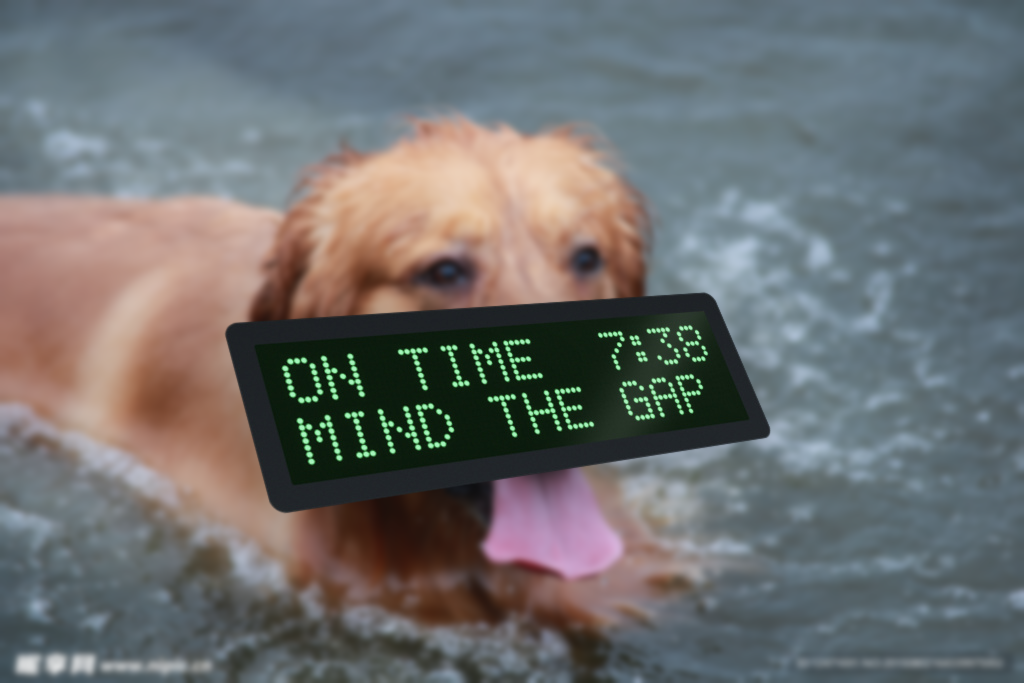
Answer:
{"hour": 7, "minute": 38}
